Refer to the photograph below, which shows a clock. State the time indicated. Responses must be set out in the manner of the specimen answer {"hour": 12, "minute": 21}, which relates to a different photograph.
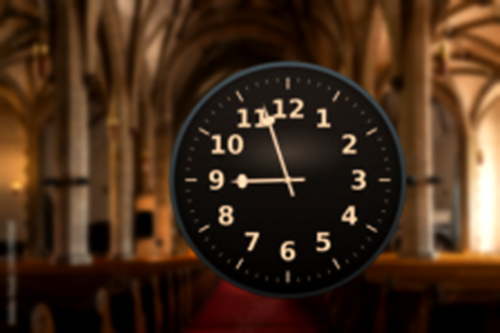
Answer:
{"hour": 8, "minute": 57}
